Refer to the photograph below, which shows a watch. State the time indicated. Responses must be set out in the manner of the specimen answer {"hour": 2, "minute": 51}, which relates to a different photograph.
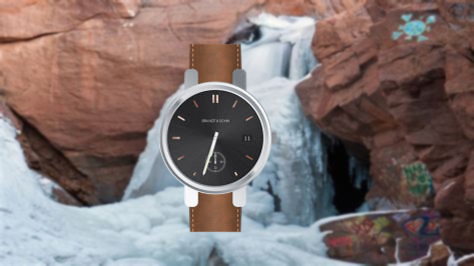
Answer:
{"hour": 6, "minute": 33}
